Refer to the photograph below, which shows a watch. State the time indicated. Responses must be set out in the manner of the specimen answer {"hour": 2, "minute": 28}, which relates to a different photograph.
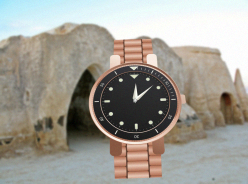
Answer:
{"hour": 12, "minute": 8}
